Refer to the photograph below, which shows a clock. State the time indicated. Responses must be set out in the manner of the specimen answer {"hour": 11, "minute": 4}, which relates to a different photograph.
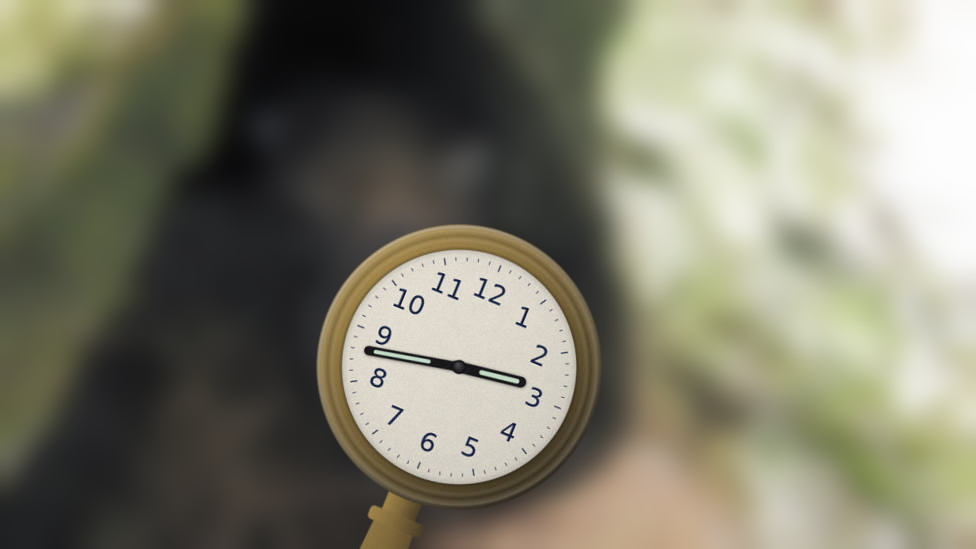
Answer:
{"hour": 2, "minute": 43}
